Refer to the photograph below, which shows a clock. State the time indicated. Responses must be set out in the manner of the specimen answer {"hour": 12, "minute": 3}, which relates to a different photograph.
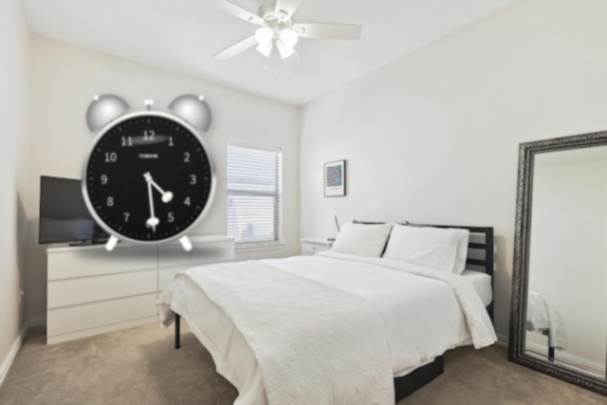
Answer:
{"hour": 4, "minute": 29}
